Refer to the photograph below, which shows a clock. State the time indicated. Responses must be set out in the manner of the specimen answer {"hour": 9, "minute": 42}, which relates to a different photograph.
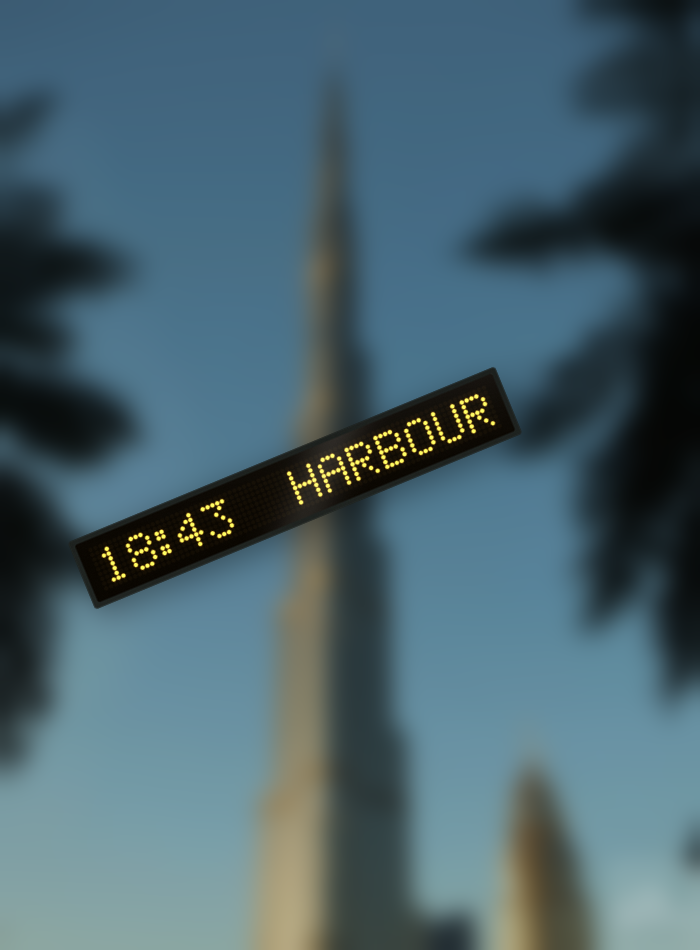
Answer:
{"hour": 18, "minute": 43}
